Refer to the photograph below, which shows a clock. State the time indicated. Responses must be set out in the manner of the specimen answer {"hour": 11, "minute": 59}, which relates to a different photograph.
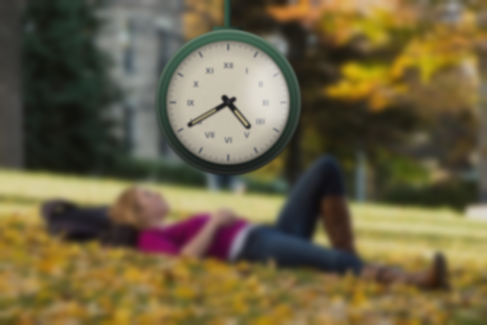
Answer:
{"hour": 4, "minute": 40}
